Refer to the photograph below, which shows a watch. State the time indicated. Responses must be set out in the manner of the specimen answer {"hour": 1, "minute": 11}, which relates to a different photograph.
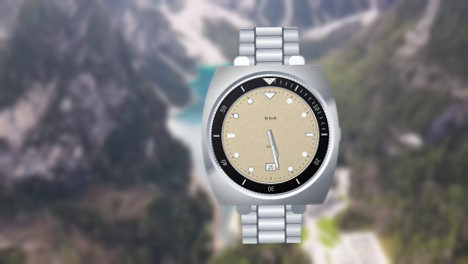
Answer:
{"hour": 5, "minute": 28}
